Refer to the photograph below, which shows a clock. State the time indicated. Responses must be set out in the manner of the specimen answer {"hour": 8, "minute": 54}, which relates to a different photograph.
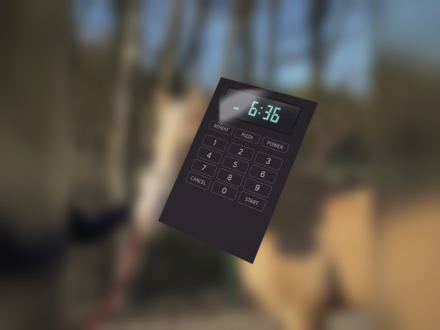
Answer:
{"hour": 6, "minute": 36}
